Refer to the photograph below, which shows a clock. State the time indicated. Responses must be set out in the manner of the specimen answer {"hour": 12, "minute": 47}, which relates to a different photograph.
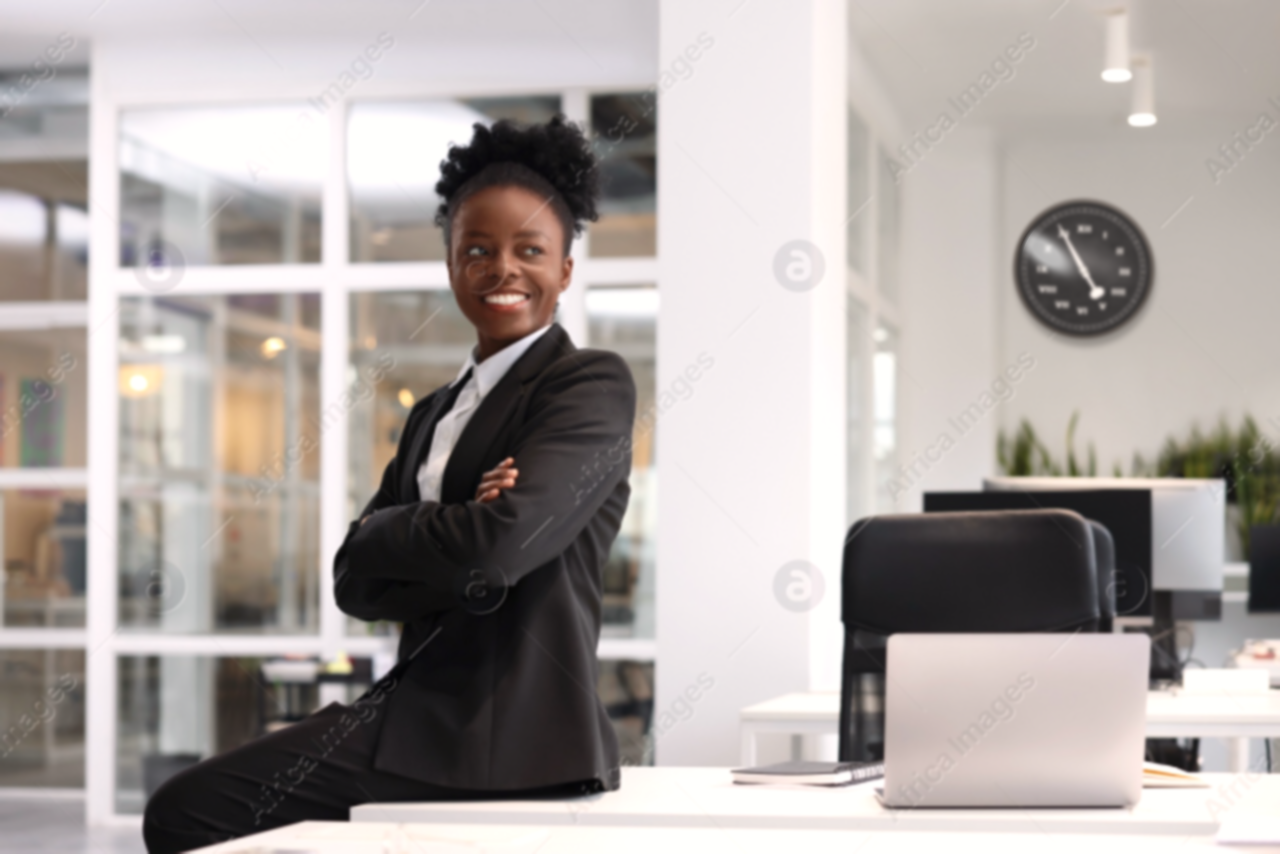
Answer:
{"hour": 4, "minute": 55}
